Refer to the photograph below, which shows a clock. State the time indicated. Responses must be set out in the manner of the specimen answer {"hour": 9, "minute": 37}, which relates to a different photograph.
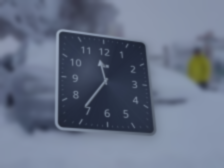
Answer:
{"hour": 11, "minute": 36}
